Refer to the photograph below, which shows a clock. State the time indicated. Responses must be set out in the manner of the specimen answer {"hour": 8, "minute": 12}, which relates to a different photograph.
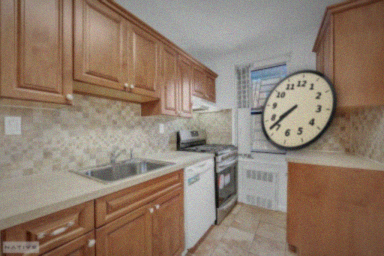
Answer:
{"hour": 7, "minute": 37}
